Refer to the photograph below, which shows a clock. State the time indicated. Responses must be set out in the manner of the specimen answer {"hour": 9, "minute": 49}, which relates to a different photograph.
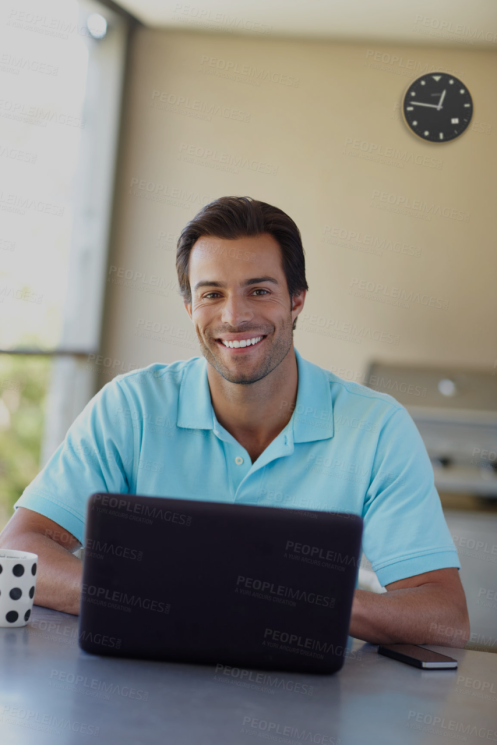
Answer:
{"hour": 12, "minute": 47}
